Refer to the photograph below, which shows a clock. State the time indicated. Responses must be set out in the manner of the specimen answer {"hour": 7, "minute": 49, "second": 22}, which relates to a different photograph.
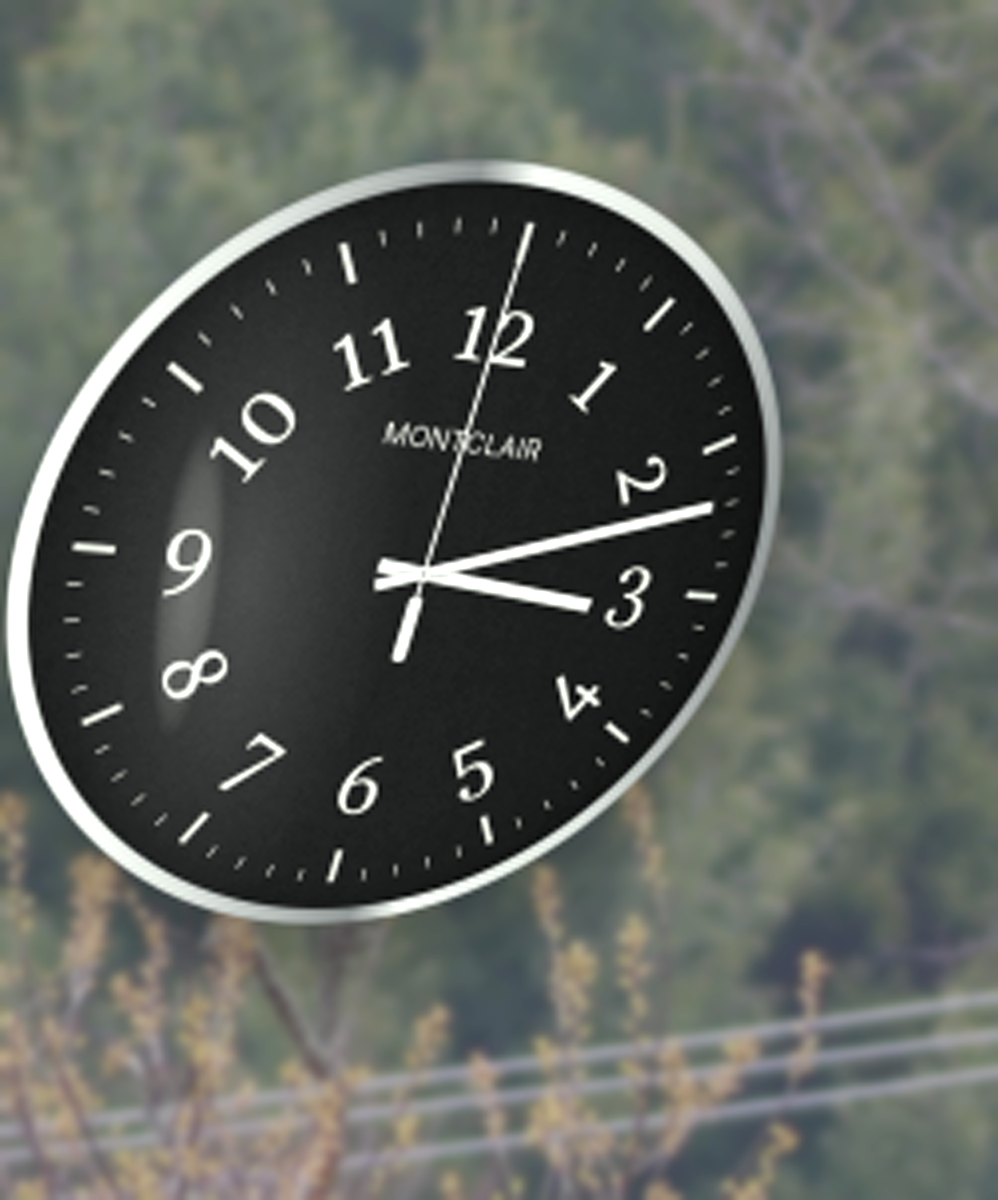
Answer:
{"hour": 3, "minute": 12, "second": 0}
